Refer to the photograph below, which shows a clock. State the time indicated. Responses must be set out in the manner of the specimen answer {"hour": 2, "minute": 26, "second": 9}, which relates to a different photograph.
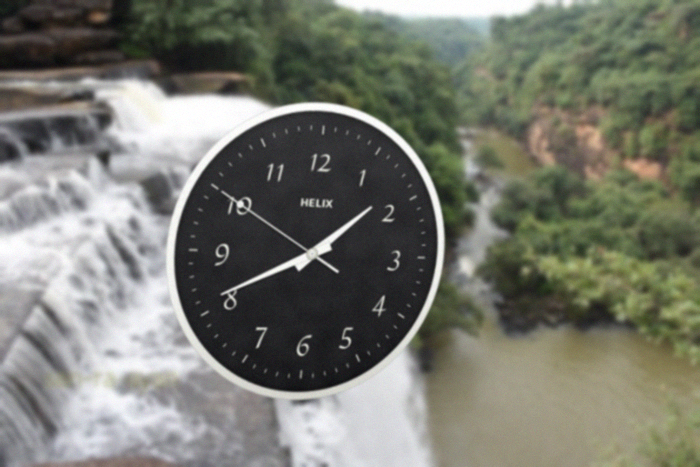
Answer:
{"hour": 1, "minute": 40, "second": 50}
